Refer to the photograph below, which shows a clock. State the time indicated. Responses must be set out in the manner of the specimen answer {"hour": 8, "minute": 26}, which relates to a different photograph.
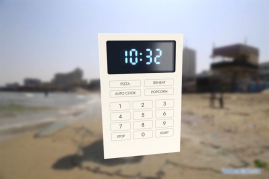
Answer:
{"hour": 10, "minute": 32}
